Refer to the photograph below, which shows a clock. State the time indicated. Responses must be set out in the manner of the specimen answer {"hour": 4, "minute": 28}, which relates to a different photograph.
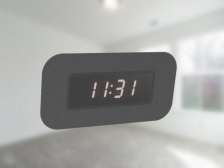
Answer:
{"hour": 11, "minute": 31}
